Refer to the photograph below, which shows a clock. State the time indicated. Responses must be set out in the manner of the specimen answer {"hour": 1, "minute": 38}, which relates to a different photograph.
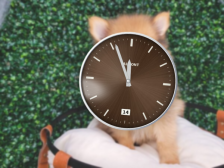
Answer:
{"hour": 11, "minute": 56}
